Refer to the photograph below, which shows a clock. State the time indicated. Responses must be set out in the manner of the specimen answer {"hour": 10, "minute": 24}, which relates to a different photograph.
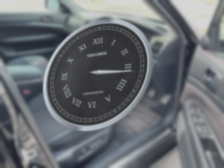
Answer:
{"hour": 3, "minute": 16}
